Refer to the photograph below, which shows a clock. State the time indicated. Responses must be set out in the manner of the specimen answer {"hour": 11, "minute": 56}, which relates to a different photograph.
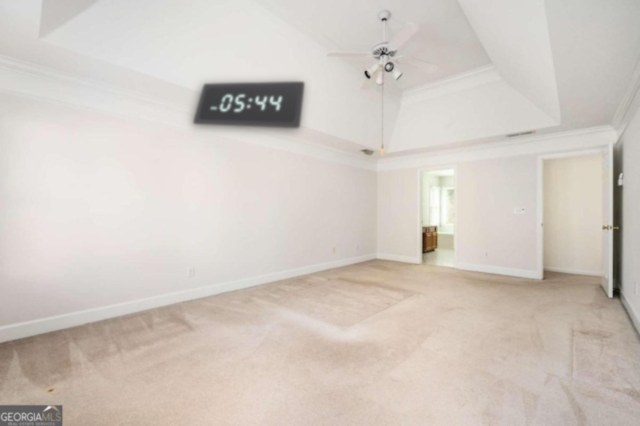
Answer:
{"hour": 5, "minute": 44}
